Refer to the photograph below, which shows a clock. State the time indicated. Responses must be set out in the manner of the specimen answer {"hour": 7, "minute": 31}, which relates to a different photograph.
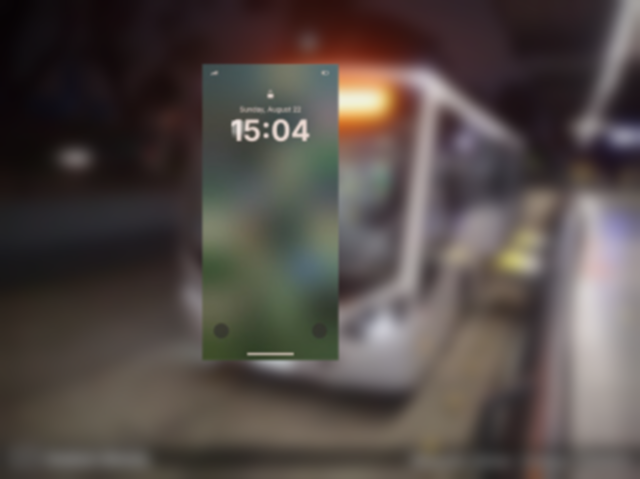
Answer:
{"hour": 15, "minute": 4}
